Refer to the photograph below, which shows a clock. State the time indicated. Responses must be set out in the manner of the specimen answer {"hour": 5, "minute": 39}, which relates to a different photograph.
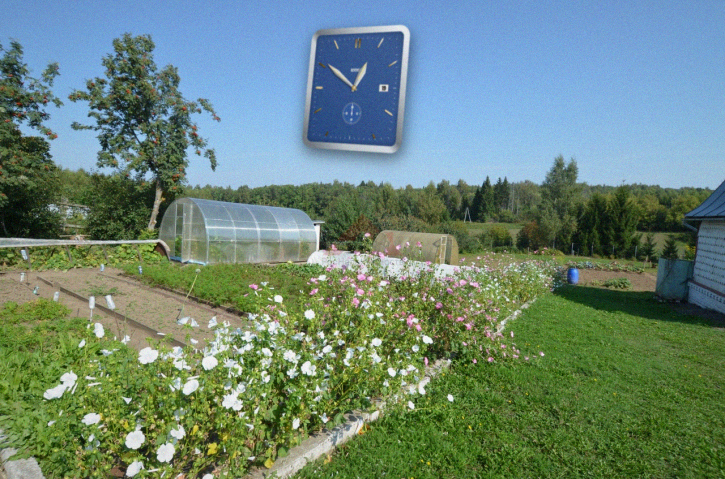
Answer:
{"hour": 12, "minute": 51}
